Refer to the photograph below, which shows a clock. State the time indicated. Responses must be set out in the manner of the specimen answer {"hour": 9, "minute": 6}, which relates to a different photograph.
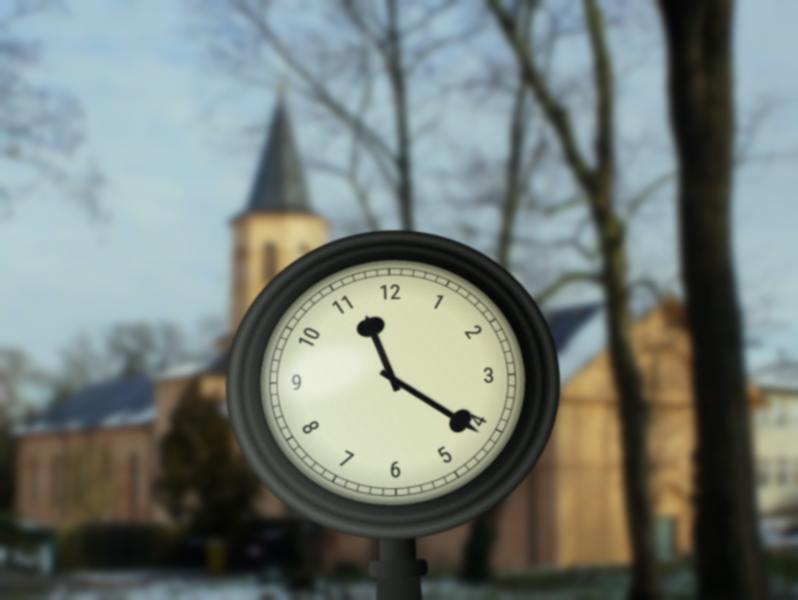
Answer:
{"hour": 11, "minute": 21}
